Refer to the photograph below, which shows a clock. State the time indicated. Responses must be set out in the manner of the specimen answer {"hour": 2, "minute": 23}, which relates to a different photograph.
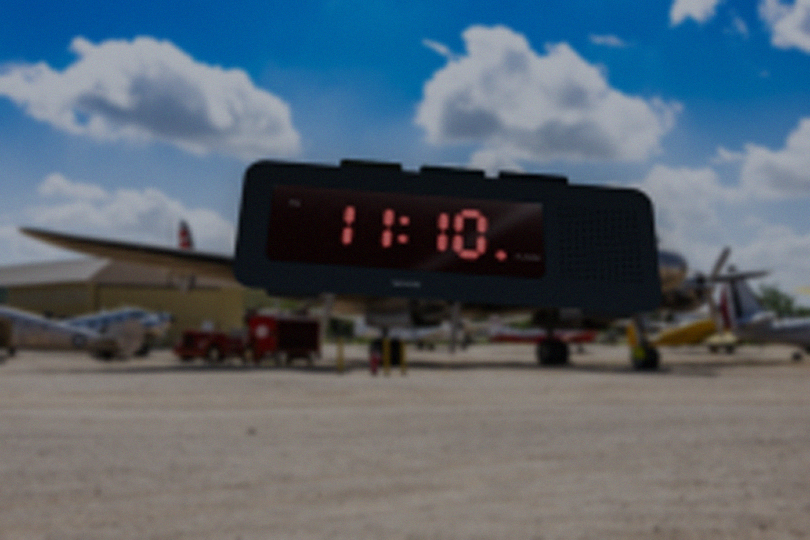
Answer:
{"hour": 11, "minute": 10}
